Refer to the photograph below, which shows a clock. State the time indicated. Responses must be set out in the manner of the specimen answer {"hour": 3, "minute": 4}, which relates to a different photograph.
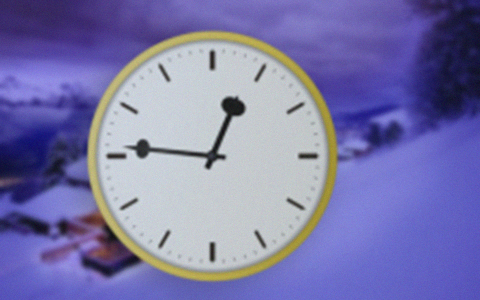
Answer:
{"hour": 12, "minute": 46}
